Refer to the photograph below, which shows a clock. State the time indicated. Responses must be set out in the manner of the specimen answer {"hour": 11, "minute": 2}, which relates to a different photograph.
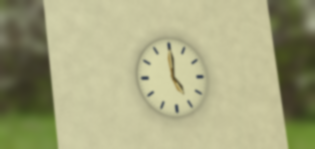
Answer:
{"hour": 5, "minute": 0}
